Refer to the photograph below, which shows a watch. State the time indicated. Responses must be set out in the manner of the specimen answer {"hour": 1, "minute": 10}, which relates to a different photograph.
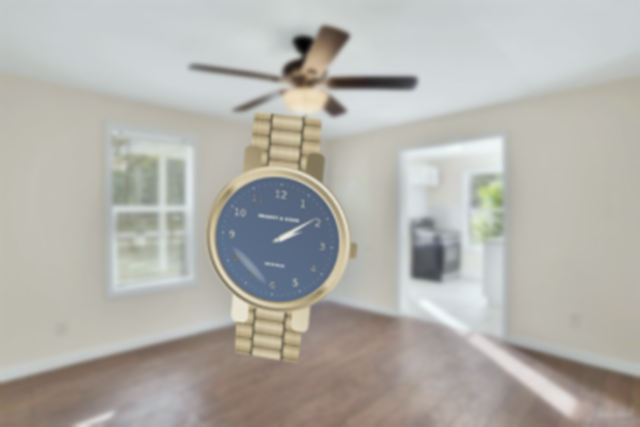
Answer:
{"hour": 2, "minute": 9}
